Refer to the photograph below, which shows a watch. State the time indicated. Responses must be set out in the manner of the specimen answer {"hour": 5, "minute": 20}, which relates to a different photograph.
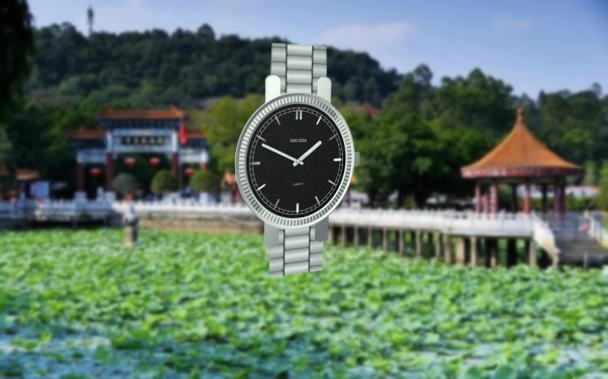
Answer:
{"hour": 1, "minute": 49}
